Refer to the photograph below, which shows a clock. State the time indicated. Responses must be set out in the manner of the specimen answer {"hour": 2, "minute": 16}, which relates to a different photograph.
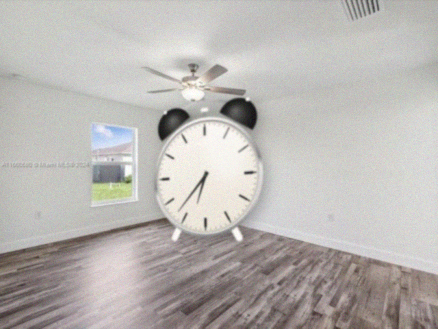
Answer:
{"hour": 6, "minute": 37}
